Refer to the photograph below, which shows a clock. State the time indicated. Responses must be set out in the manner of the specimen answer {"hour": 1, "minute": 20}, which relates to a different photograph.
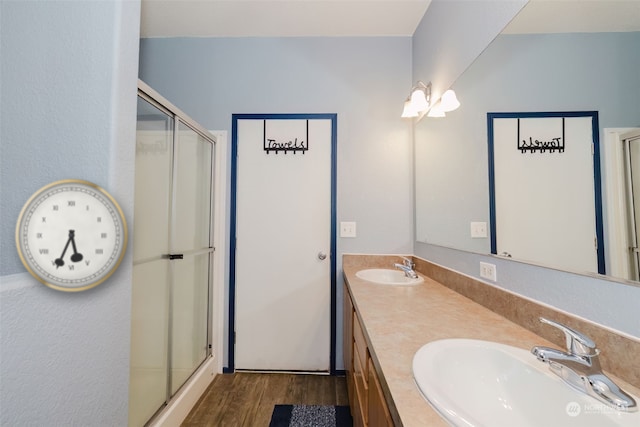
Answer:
{"hour": 5, "minute": 34}
